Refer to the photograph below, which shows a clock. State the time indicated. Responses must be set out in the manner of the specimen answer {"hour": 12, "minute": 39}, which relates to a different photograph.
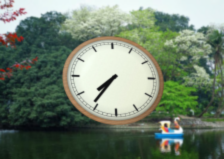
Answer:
{"hour": 7, "minute": 36}
